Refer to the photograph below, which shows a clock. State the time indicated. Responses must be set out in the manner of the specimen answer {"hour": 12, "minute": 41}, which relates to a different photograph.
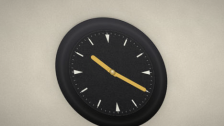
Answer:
{"hour": 10, "minute": 20}
